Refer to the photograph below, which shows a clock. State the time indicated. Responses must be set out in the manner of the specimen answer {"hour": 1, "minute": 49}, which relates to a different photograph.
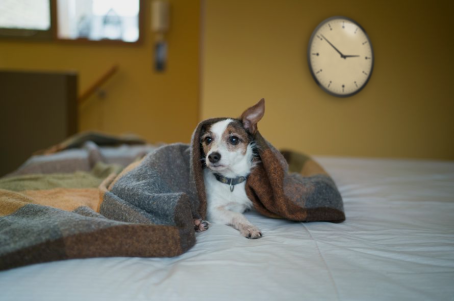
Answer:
{"hour": 2, "minute": 51}
